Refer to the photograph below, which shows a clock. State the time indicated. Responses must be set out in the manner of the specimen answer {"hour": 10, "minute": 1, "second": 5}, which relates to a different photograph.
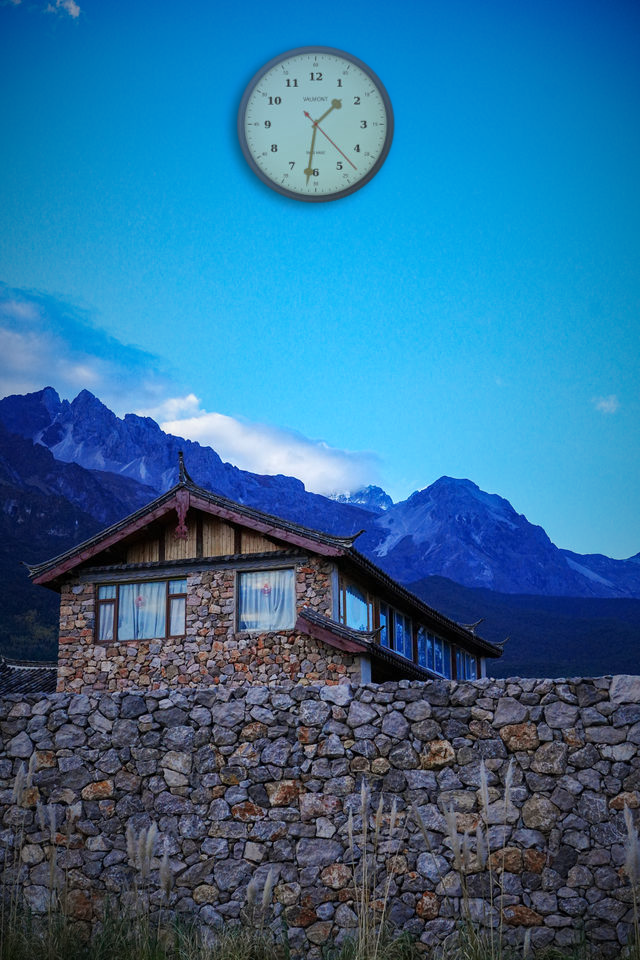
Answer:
{"hour": 1, "minute": 31, "second": 23}
